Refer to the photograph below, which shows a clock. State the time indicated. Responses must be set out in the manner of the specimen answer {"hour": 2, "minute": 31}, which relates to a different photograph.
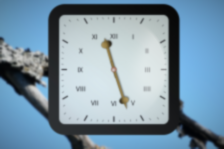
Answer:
{"hour": 11, "minute": 27}
